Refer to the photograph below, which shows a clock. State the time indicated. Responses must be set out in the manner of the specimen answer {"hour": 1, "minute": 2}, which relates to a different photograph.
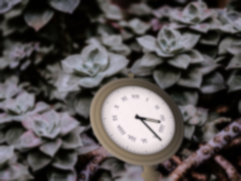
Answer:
{"hour": 3, "minute": 24}
